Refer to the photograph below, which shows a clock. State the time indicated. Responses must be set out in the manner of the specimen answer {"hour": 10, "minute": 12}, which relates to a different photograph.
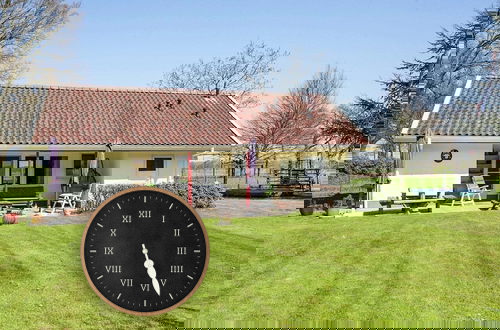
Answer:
{"hour": 5, "minute": 27}
